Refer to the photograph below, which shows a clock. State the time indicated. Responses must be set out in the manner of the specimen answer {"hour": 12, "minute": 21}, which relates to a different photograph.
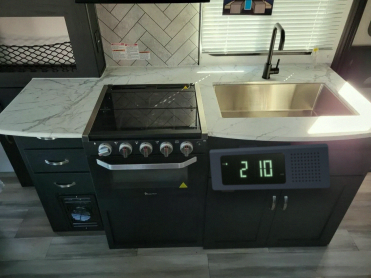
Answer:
{"hour": 2, "minute": 10}
